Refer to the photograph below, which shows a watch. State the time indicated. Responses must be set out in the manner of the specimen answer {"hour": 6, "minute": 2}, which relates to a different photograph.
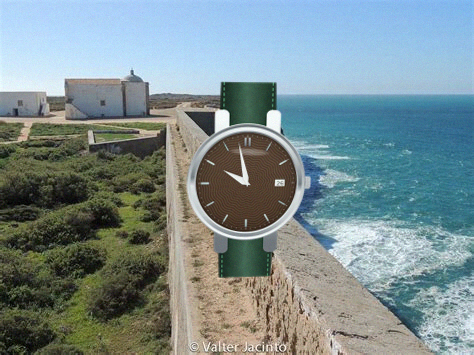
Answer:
{"hour": 9, "minute": 58}
